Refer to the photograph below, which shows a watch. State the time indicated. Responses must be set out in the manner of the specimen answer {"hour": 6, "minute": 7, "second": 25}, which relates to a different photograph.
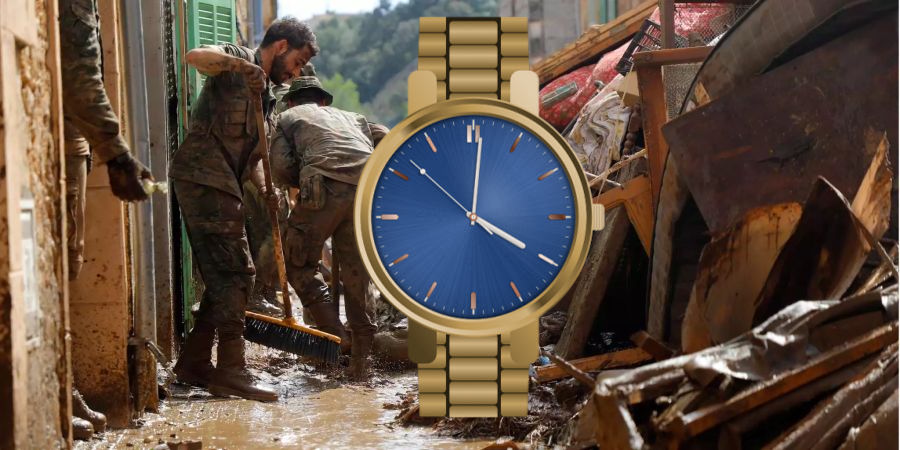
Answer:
{"hour": 4, "minute": 0, "second": 52}
